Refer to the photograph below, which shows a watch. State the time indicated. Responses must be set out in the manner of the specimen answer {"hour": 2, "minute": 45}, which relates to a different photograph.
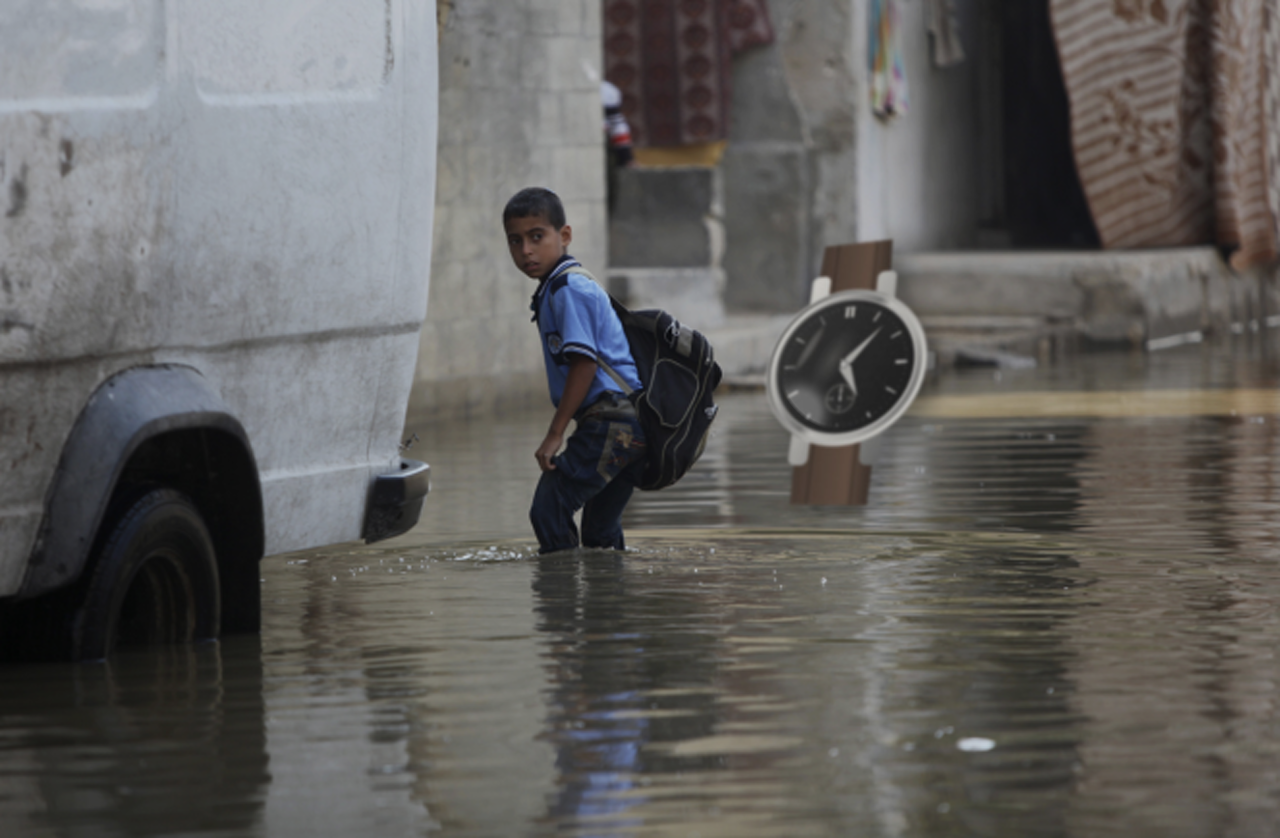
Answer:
{"hour": 5, "minute": 7}
